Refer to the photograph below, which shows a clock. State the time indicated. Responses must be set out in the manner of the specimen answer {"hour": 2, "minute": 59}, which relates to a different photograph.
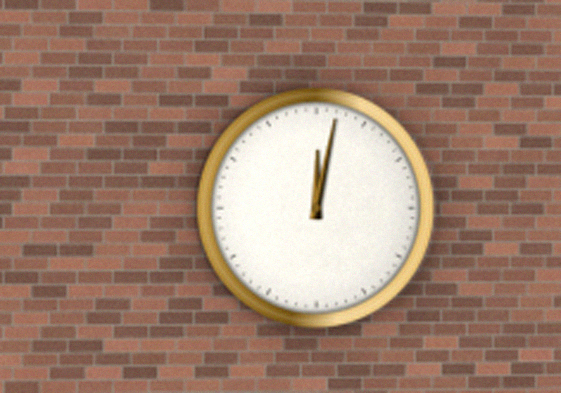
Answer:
{"hour": 12, "minute": 2}
